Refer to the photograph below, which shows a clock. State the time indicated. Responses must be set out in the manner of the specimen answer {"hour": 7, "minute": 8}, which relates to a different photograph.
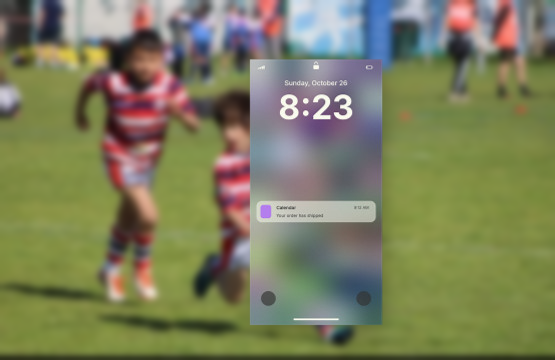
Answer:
{"hour": 8, "minute": 23}
